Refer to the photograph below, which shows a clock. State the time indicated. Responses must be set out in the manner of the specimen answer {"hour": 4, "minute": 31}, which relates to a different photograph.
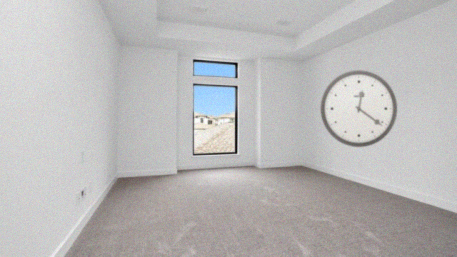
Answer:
{"hour": 12, "minute": 21}
